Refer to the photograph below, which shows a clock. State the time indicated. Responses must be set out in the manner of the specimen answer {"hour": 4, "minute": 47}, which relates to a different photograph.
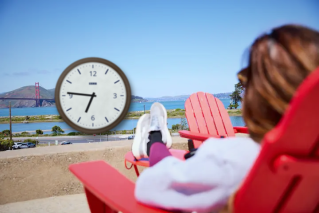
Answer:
{"hour": 6, "minute": 46}
